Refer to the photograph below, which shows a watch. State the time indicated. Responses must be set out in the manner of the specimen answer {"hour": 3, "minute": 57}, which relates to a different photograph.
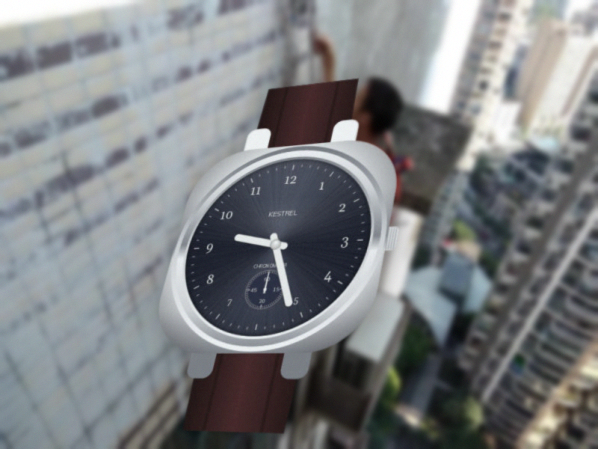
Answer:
{"hour": 9, "minute": 26}
